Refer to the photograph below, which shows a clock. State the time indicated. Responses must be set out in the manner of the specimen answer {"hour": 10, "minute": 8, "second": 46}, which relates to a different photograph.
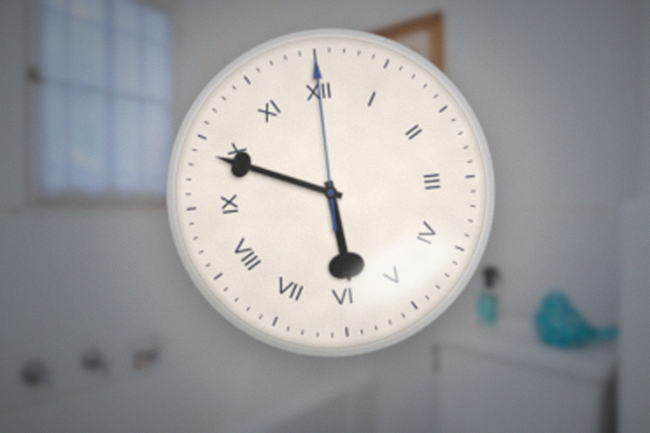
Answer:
{"hour": 5, "minute": 49, "second": 0}
